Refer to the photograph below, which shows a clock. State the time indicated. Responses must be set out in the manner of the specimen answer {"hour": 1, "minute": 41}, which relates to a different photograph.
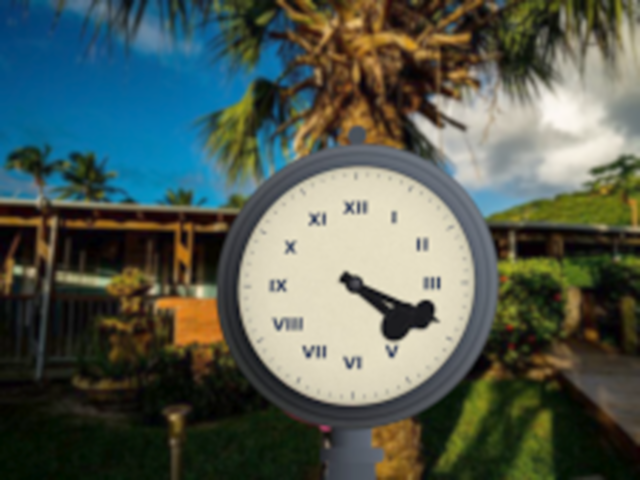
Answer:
{"hour": 4, "minute": 19}
